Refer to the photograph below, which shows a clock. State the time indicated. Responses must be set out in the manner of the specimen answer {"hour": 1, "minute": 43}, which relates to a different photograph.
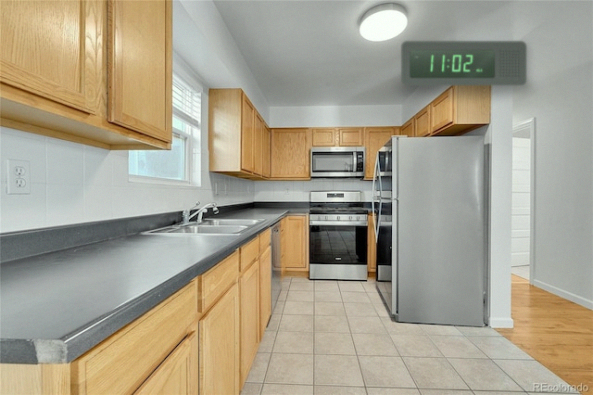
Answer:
{"hour": 11, "minute": 2}
